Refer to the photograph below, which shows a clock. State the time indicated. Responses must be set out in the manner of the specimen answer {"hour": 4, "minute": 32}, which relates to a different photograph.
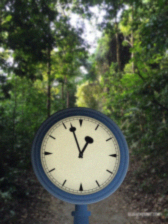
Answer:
{"hour": 12, "minute": 57}
